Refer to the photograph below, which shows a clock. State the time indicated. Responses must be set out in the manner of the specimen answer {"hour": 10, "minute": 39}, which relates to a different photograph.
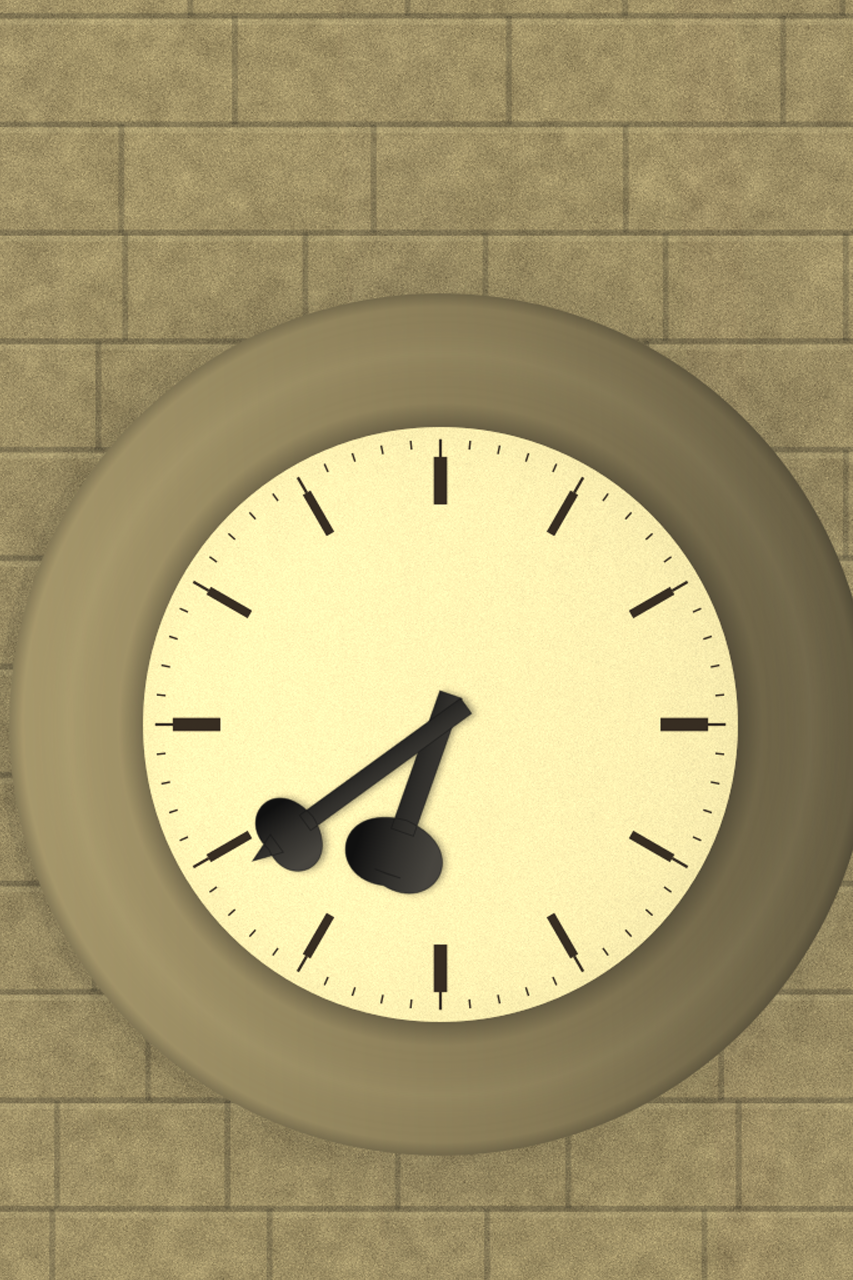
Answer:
{"hour": 6, "minute": 39}
